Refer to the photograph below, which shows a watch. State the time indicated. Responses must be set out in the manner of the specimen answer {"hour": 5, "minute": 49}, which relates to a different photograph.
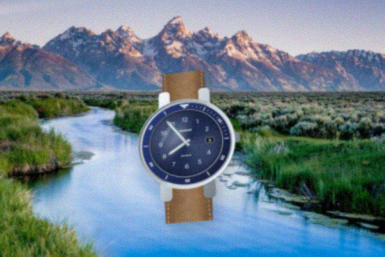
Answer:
{"hour": 7, "minute": 54}
